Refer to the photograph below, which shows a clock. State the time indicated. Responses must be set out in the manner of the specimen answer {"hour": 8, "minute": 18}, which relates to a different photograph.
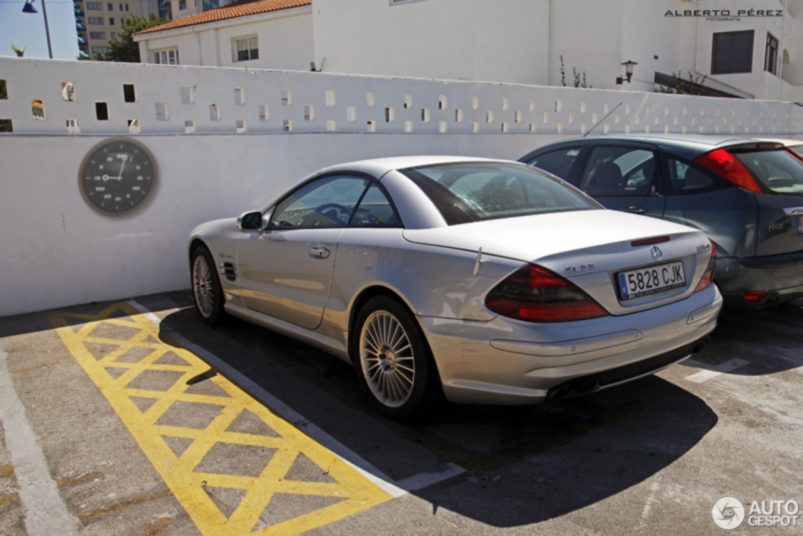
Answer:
{"hour": 9, "minute": 2}
